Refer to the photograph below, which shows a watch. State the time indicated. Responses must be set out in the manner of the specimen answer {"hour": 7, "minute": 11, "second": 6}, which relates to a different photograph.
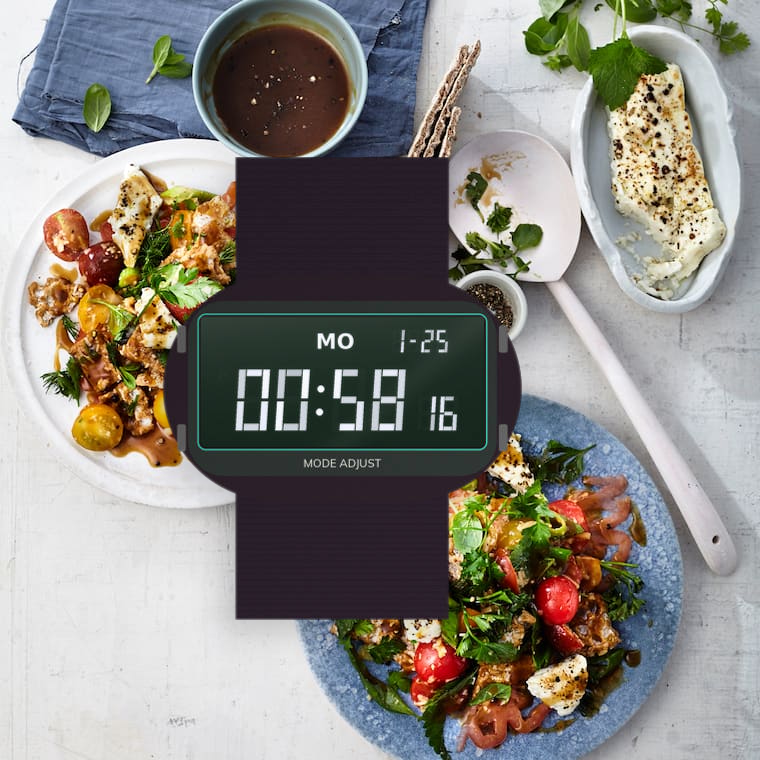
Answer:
{"hour": 0, "minute": 58, "second": 16}
